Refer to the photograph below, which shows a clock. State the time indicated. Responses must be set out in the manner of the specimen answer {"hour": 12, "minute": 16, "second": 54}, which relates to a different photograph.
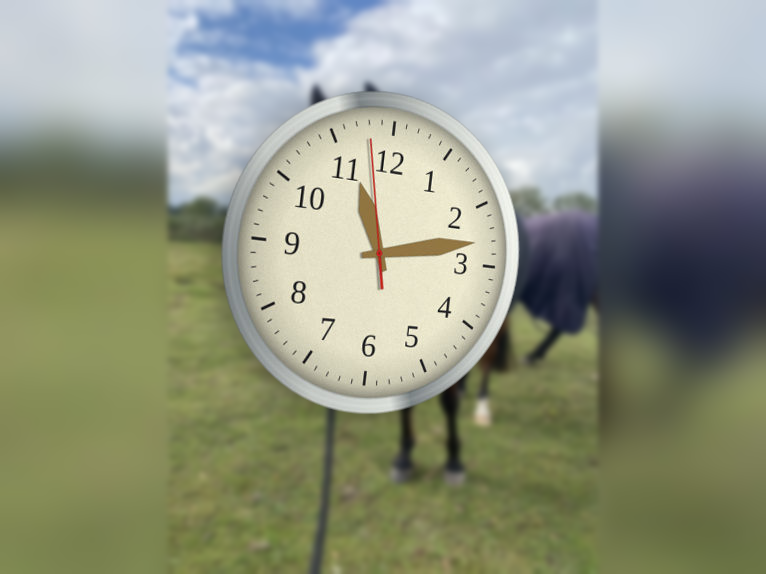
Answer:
{"hour": 11, "minute": 12, "second": 58}
